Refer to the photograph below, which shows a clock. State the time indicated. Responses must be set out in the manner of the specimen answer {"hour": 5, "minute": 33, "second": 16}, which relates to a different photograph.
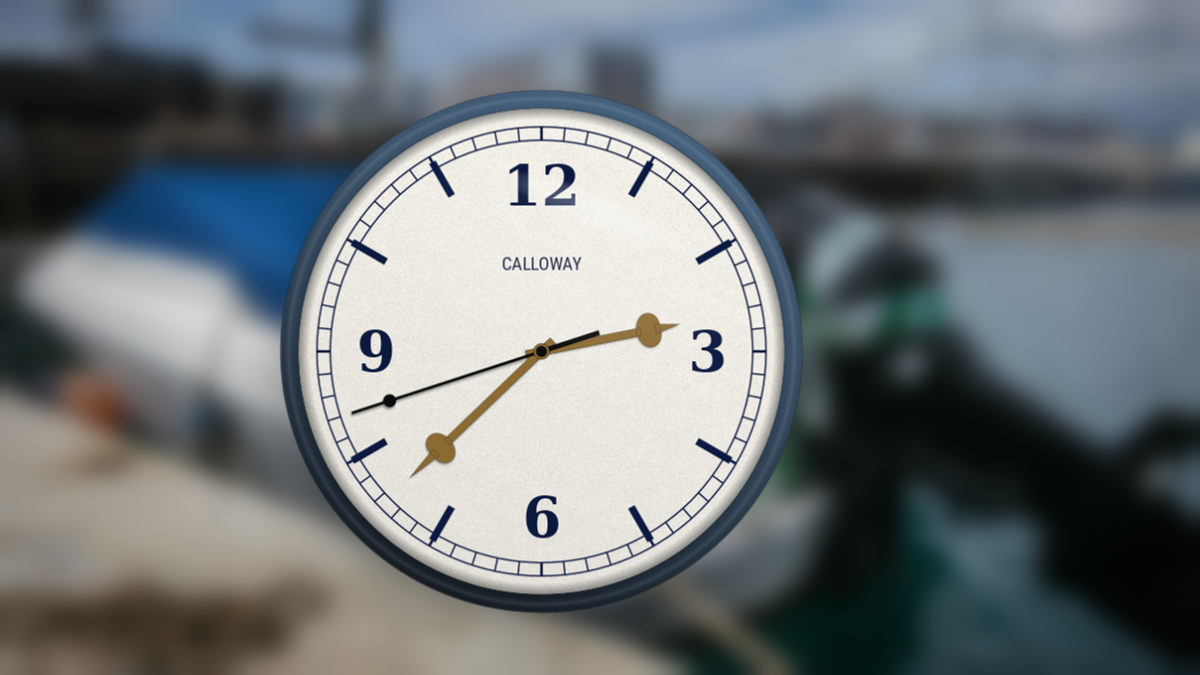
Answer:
{"hour": 2, "minute": 37, "second": 42}
